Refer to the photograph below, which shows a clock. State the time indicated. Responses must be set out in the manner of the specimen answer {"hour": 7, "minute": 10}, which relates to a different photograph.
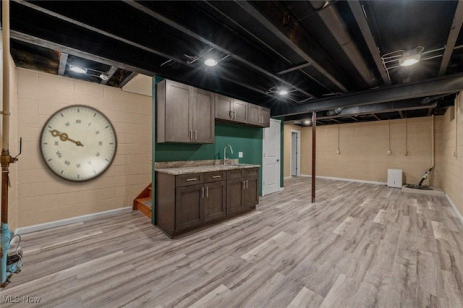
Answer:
{"hour": 9, "minute": 49}
